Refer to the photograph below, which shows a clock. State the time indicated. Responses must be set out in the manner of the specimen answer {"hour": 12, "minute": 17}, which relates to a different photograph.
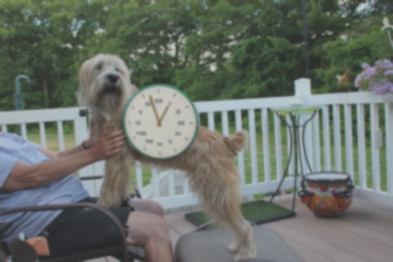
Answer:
{"hour": 12, "minute": 57}
